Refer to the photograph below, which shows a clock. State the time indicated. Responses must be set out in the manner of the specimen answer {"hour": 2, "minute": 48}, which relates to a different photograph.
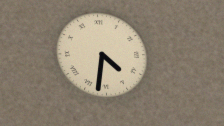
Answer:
{"hour": 4, "minute": 32}
